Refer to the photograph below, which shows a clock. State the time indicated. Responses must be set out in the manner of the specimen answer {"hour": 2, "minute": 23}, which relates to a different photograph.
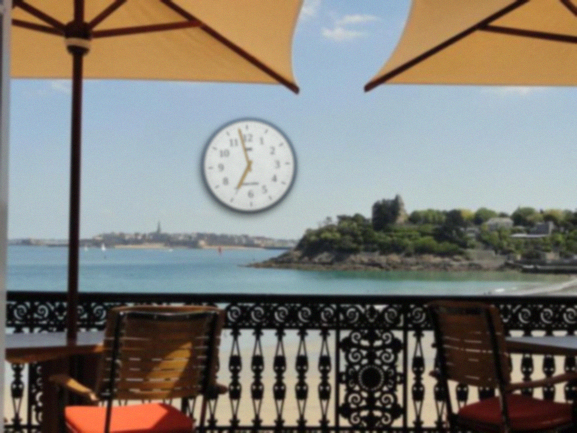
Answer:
{"hour": 6, "minute": 58}
